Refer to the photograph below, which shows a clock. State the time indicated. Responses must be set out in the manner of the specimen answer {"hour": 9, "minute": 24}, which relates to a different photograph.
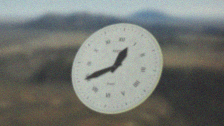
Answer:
{"hour": 12, "minute": 40}
